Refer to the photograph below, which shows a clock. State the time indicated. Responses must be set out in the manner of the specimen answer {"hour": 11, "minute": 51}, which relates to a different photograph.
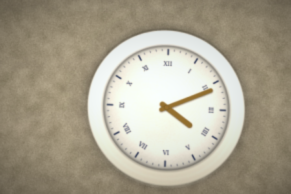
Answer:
{"hour": 4, "minute": 11}
